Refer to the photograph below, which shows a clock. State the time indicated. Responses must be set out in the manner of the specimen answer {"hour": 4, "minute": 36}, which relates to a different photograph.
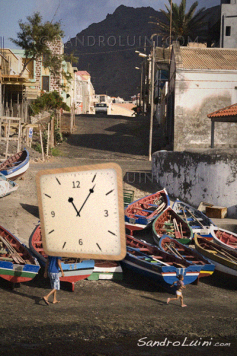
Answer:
{"hour": 11, "minute": 6}
